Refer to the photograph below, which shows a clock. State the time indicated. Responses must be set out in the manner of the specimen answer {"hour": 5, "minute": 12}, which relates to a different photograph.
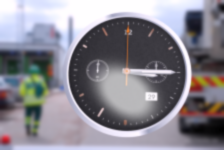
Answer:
{"hour": 3, "minute": 15}
